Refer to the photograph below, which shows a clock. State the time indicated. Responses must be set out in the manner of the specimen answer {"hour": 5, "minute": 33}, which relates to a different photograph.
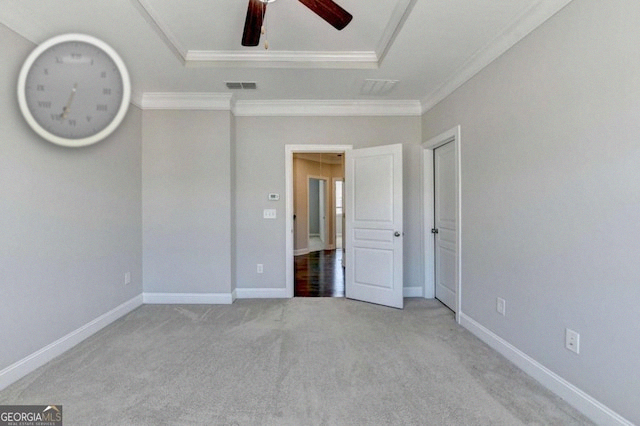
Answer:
{"hour": 6, "minute": 33}
